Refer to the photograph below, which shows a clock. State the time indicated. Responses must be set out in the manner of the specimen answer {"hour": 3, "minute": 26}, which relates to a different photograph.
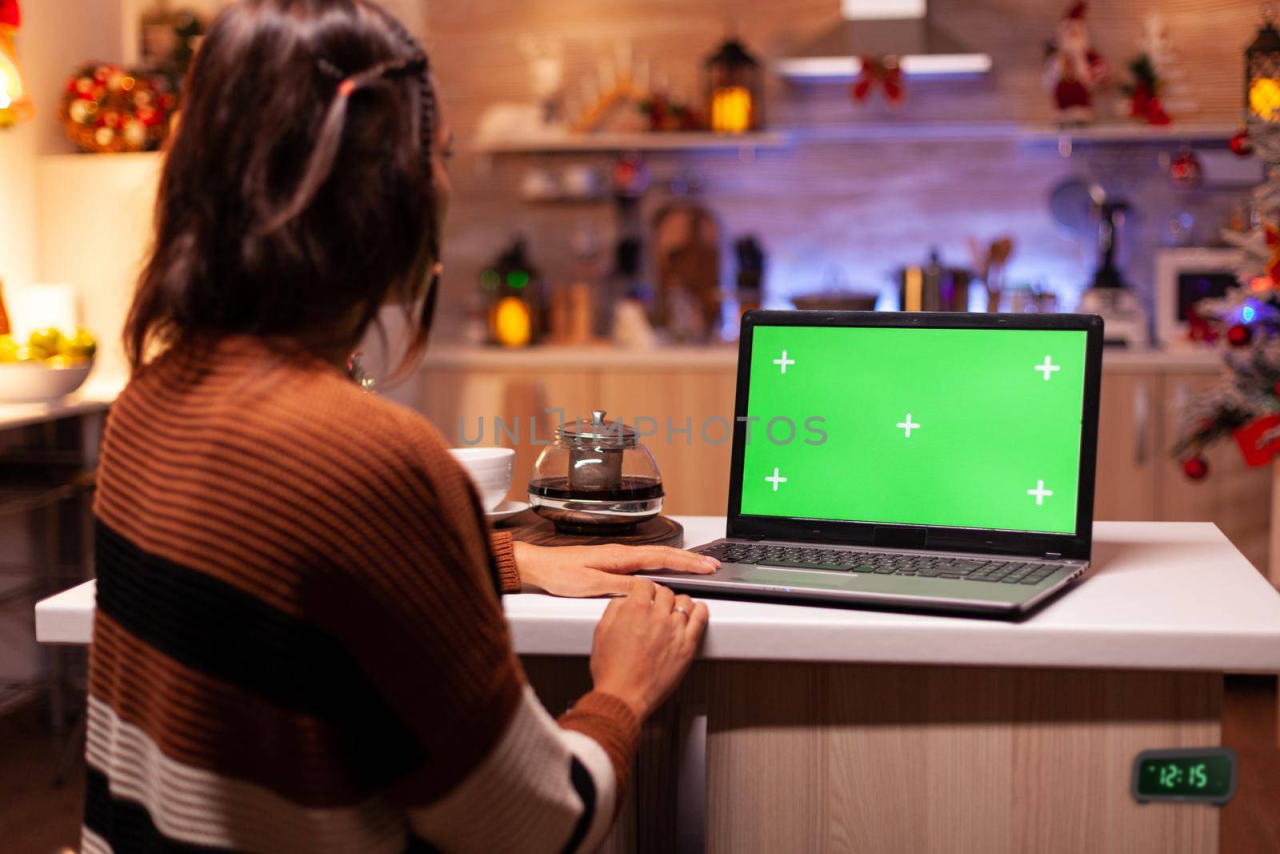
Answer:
{"hour": 12, "minute": 15}
